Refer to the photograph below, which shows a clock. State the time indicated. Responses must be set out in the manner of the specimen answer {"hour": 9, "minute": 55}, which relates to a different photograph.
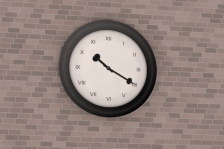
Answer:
{"hour": 10, "minute": 20}
